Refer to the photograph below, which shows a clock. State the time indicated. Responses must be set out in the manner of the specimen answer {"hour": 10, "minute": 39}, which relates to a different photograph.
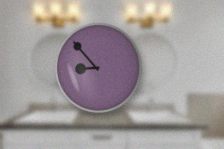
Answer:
{"hour": 8, "minute": 53}
